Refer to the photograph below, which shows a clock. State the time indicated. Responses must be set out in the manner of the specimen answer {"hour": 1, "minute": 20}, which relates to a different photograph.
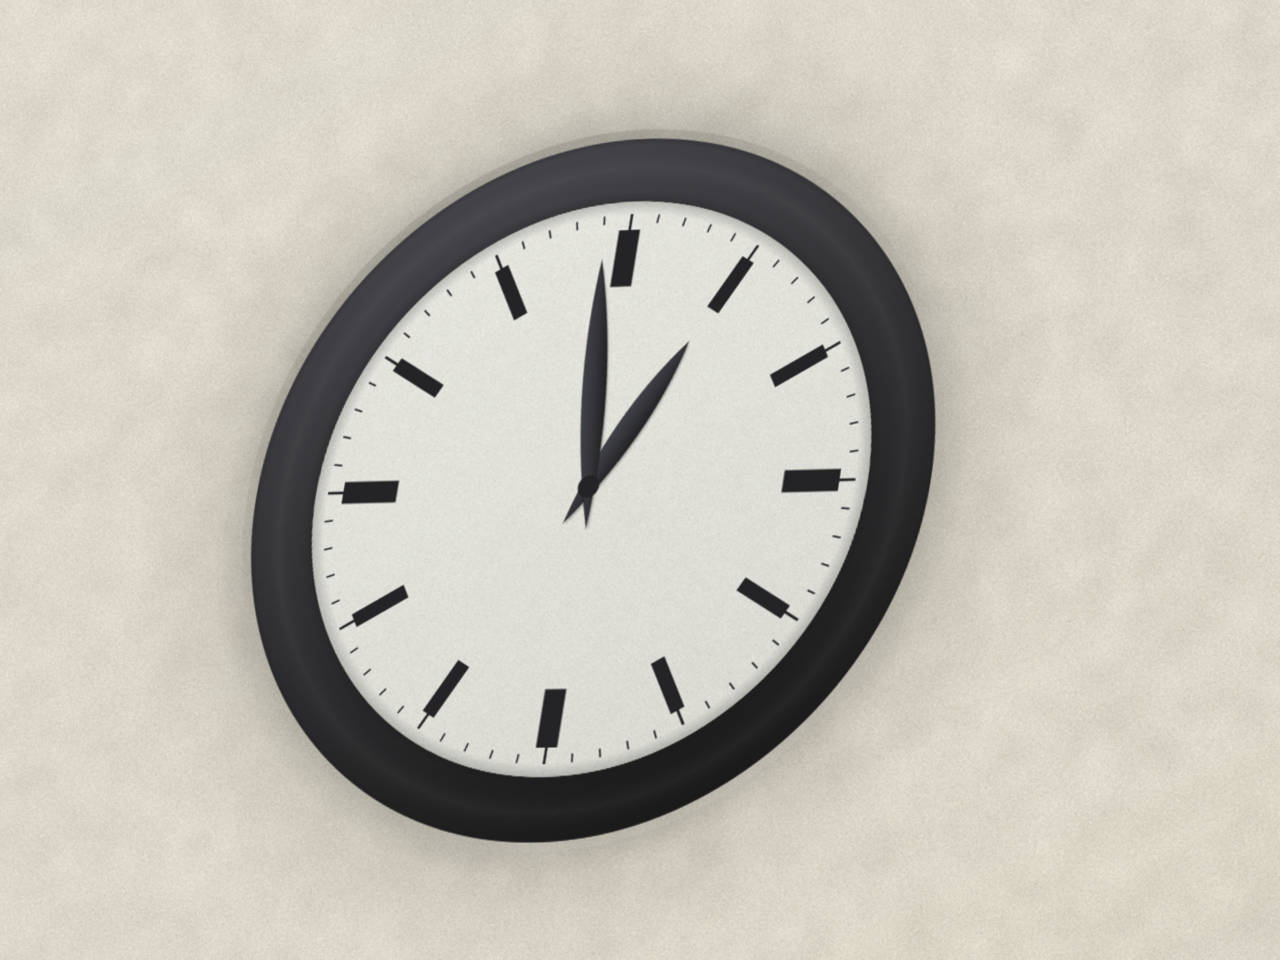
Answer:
{"hour": 12, "minute": 59}
